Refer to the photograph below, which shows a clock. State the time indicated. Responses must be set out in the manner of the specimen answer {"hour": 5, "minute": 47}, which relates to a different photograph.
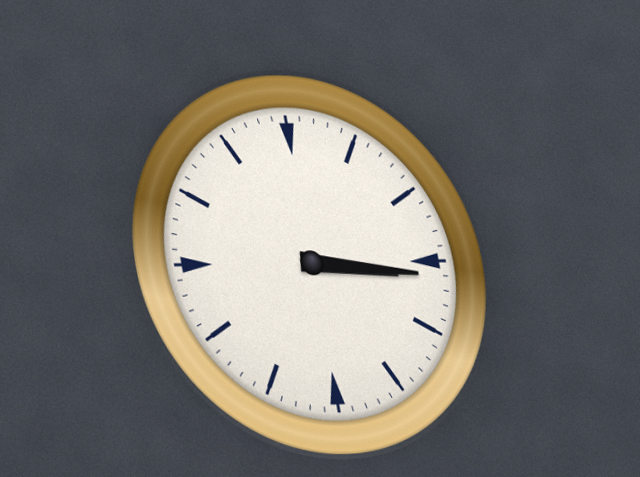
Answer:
{"hour": 3, "minute": 16}
